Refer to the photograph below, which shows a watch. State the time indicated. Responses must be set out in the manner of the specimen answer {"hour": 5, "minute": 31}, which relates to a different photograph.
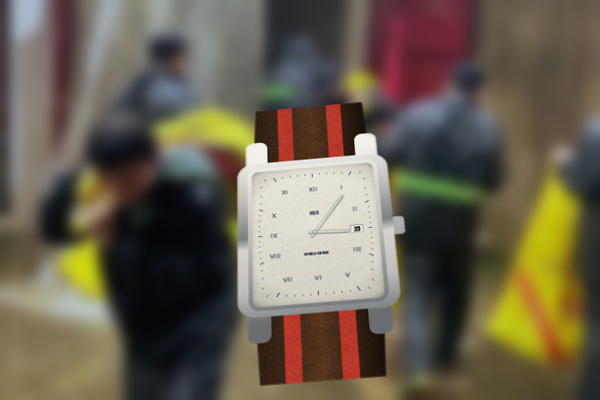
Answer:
{"hour": 3, "minute": 6}
